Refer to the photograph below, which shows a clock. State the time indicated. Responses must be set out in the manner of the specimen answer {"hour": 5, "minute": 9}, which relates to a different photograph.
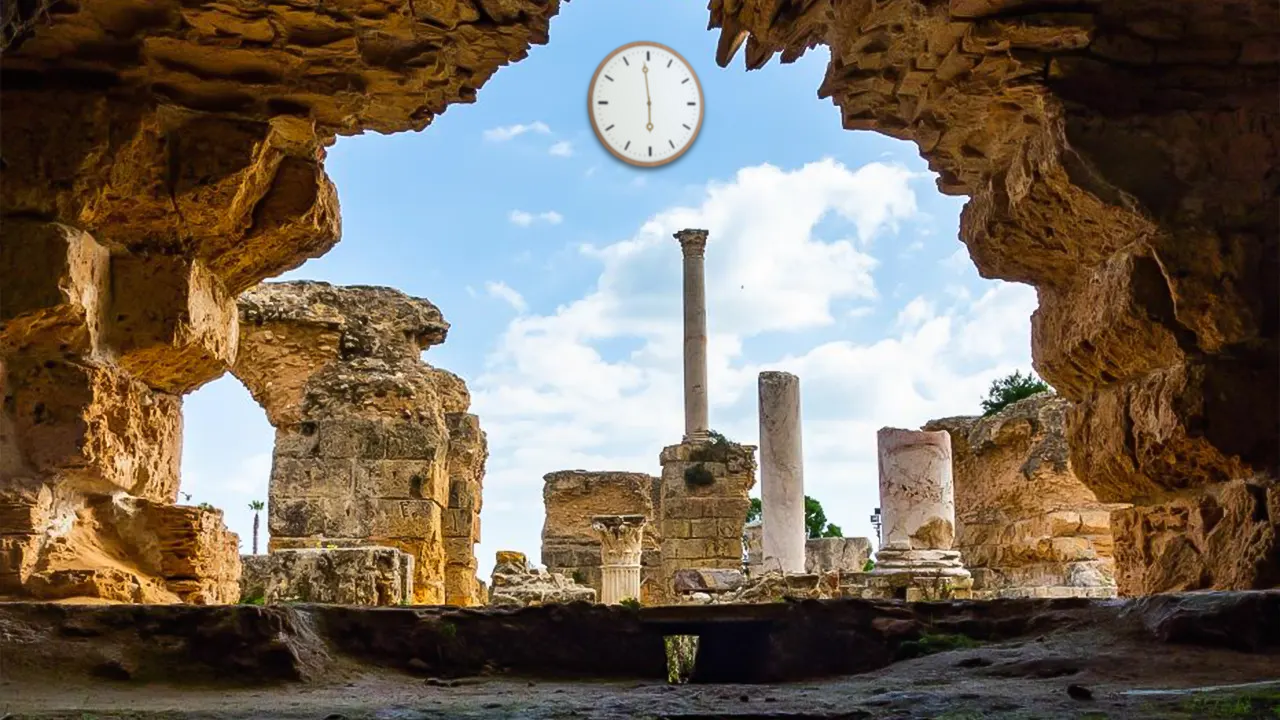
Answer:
{"hour": 5, "minute": 59}
